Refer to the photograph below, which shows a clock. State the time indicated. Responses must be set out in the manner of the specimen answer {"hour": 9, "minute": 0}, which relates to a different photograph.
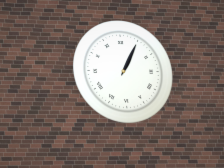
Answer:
{"hour": 1, "minute": 5}
